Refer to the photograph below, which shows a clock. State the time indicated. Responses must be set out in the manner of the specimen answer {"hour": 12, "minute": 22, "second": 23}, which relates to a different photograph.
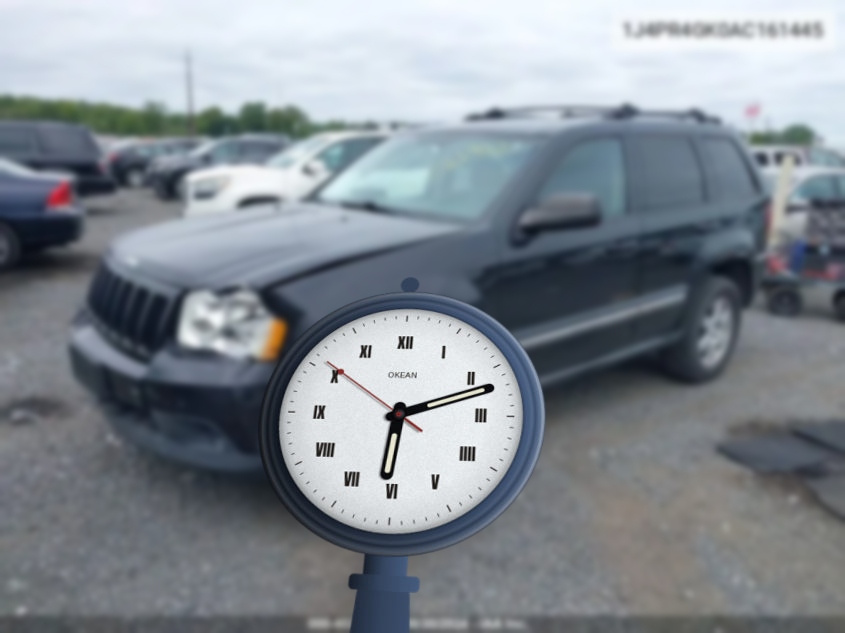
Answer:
{"hour": 6, "minute": 11, "second": 51}
